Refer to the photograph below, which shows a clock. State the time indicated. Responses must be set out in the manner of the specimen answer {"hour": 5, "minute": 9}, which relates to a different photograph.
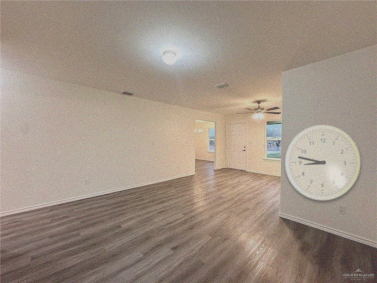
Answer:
{"hour": 8, "minute": 47}
